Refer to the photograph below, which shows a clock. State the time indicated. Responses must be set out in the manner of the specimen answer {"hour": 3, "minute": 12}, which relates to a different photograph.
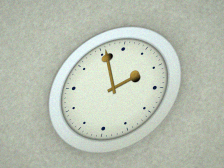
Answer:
{"hour": 1, "minute": 56}
